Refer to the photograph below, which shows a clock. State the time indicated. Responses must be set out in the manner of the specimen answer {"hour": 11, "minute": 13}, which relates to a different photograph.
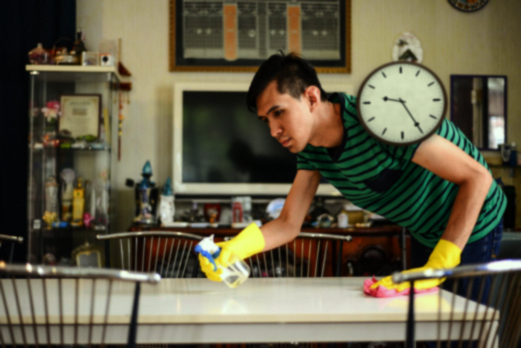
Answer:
{"hour": 9, "minute": 25}
